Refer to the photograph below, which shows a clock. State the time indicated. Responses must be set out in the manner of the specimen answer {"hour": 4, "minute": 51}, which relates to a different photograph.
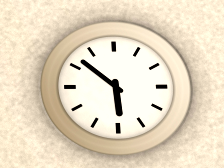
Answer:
{"hour": 5, "minute": 52}
